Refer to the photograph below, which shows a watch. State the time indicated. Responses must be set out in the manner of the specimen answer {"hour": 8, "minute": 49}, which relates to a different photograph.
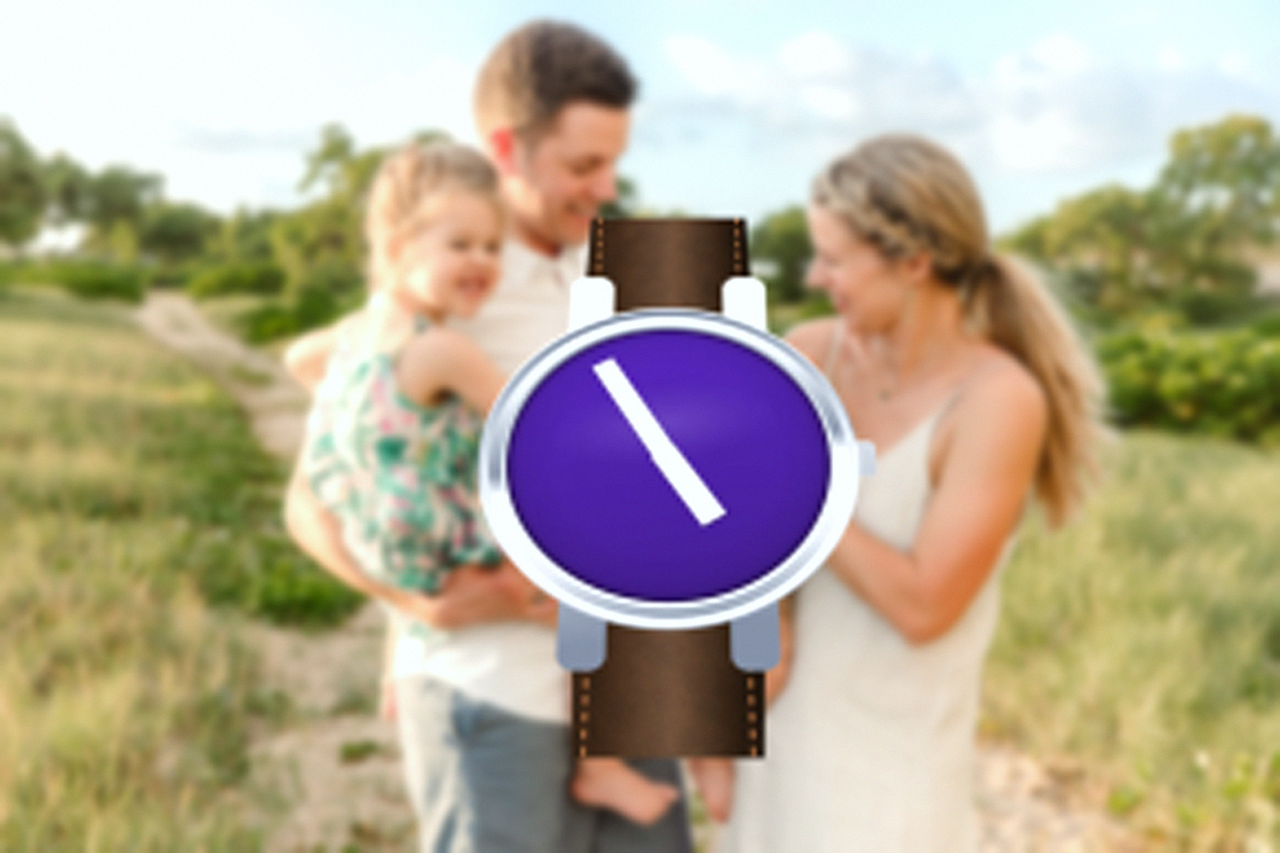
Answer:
{"hour": 4, "minute": 55}
